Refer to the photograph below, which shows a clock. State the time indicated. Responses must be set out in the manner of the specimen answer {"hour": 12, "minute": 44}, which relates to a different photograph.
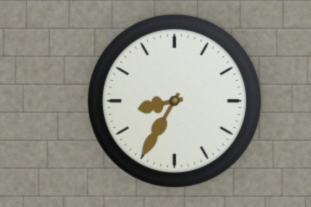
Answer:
{"hour": 8, "minute": 35}
